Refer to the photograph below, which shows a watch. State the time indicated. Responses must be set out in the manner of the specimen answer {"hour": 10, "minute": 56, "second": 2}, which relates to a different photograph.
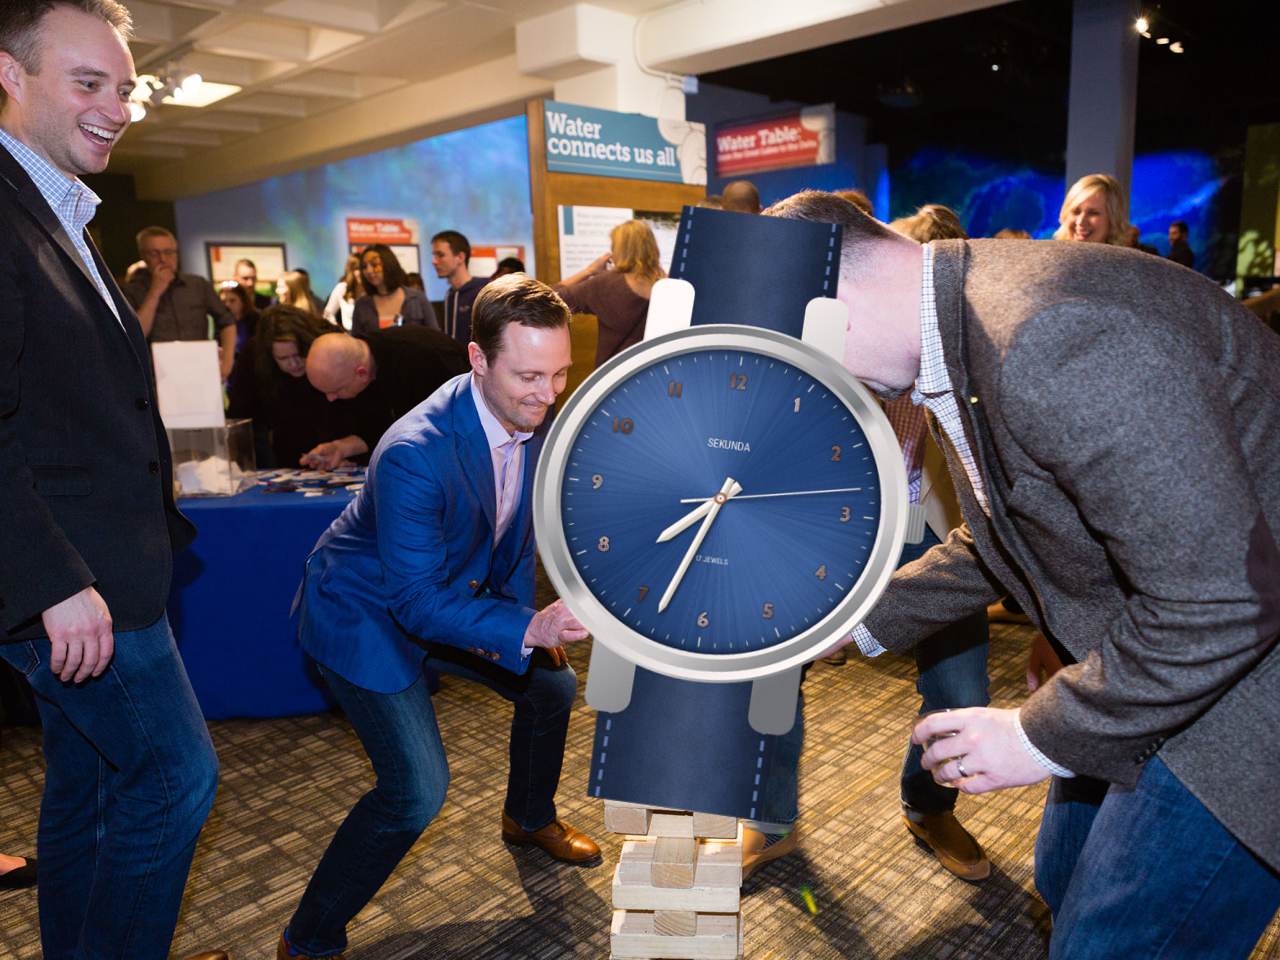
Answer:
{"hour": 7, "minute": 33, "second": 13}
